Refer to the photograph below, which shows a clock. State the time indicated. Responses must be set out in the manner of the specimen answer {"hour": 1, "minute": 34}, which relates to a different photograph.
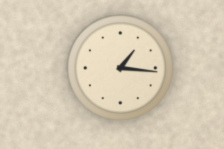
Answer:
{"hour": 1, "minute": 16}
